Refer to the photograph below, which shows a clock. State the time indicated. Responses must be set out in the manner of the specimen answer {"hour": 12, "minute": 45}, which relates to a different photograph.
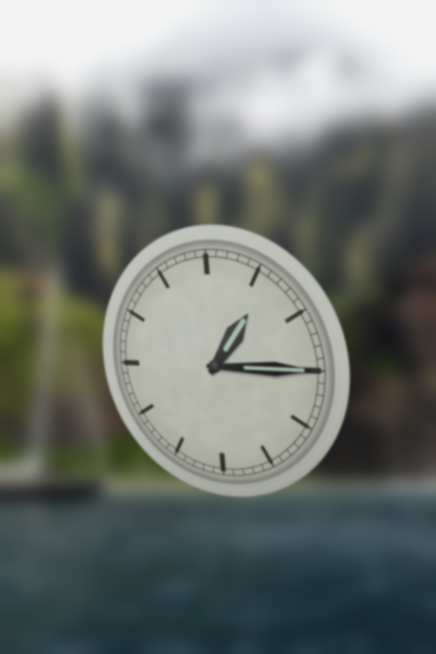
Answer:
{"hour": 1, "minute": 15}
